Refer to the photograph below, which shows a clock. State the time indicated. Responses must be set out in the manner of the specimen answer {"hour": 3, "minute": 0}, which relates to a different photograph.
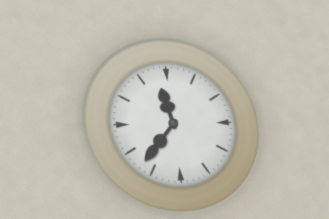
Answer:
{"hour": 11, "minute": 37}
